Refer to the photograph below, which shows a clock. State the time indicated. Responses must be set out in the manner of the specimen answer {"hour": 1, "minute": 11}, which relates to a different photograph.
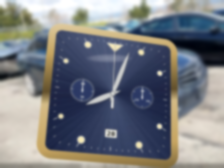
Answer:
{"hour": 8, "minute": 3}
